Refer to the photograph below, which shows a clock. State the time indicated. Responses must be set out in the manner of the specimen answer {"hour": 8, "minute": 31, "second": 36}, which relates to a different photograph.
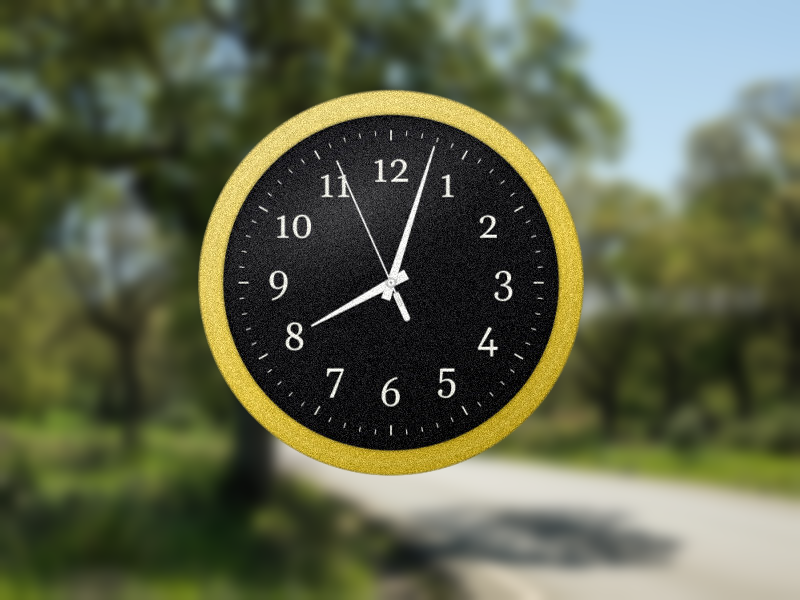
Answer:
{"hour": 8, "minute": 2, "second": 56}
